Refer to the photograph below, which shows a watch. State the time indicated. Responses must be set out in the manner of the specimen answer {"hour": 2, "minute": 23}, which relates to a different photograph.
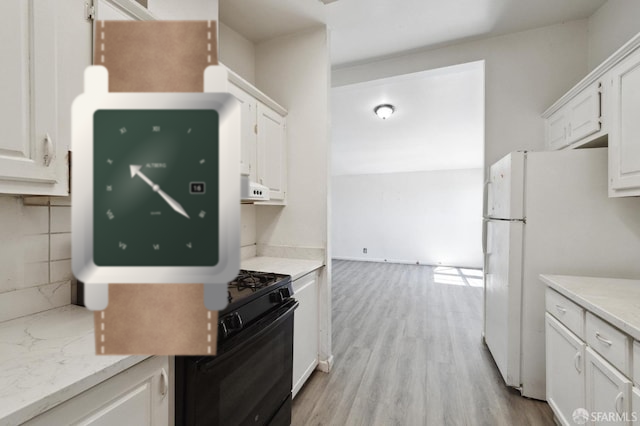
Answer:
{"hour": 10, "minute": 22}
